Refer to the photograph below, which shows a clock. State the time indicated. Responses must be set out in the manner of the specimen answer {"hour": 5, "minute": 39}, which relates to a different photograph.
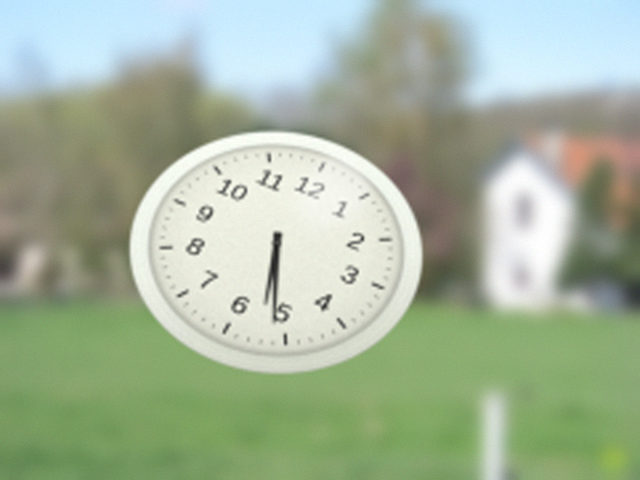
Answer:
{"hour": 5, "minute": 26}
